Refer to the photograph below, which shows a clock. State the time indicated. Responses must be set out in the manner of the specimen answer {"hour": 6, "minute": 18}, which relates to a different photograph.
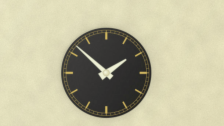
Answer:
{"hour": 1, "minute": 52}
